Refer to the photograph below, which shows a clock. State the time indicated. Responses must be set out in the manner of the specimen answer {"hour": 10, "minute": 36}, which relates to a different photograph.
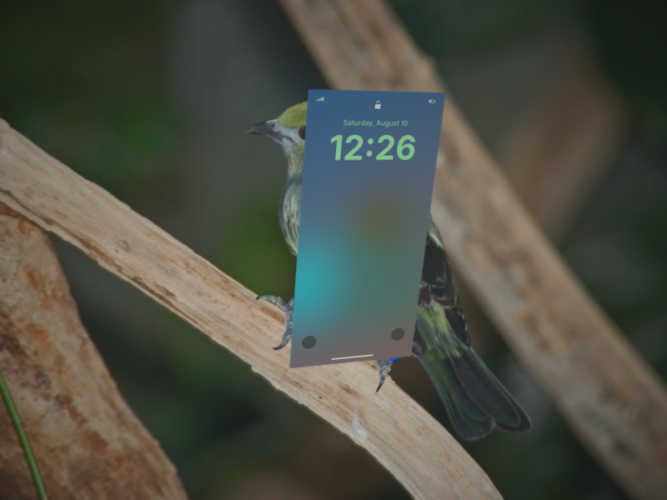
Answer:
{"hour": 12, "minute": 26}
